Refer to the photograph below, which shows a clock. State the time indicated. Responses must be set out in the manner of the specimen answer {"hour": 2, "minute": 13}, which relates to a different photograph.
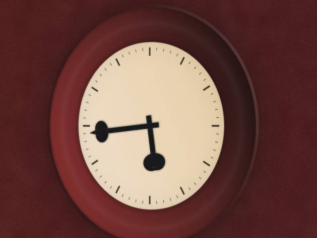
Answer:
{"hour": 5, "minute": 44}
